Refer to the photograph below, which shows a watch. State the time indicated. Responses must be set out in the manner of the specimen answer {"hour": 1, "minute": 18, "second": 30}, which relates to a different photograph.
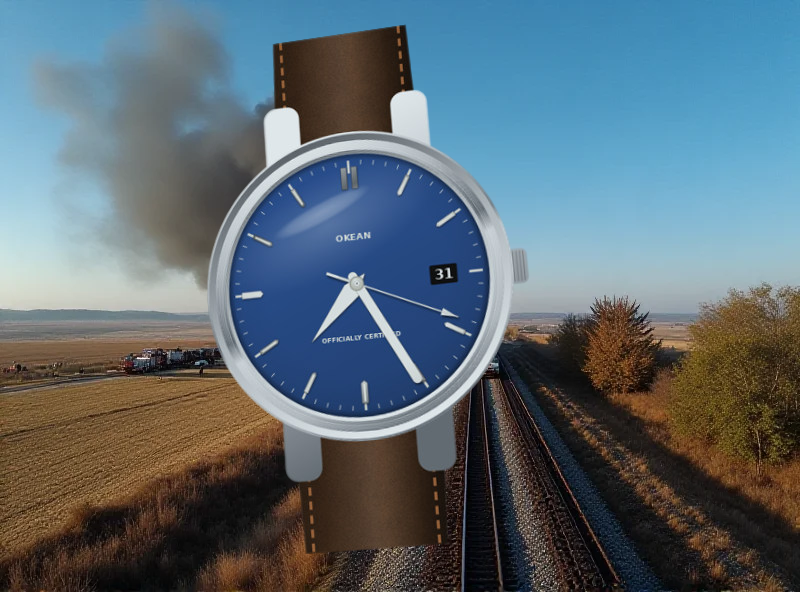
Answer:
{"hour": 7, "minute": 25, "second": 19}
